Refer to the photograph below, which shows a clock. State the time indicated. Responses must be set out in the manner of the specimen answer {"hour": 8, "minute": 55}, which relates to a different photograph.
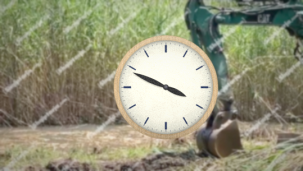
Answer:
{"hour": 3, "minute": 49}
